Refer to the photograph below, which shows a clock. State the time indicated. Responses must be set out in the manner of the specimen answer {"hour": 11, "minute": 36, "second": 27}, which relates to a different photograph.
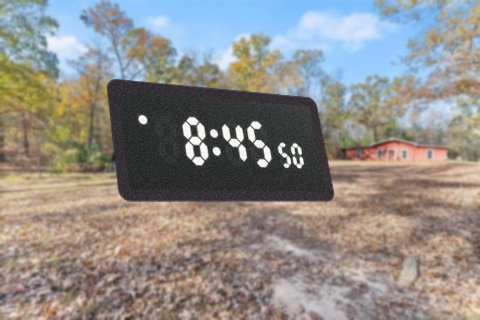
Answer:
{"hour": 8, "minute": 45, "second": 50}
